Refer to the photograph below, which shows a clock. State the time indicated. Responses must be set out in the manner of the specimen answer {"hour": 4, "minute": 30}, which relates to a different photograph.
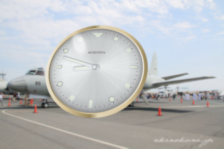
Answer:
{"hour": 8, "minute": 48}
